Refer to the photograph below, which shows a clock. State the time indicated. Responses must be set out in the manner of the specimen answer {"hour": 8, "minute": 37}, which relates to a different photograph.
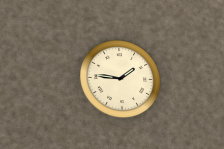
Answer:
{"hour": 1, "minute": 46}
